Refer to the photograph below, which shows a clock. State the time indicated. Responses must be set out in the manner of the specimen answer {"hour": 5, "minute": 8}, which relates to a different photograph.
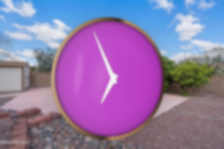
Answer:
{"hour": 6, "minute": 56}
